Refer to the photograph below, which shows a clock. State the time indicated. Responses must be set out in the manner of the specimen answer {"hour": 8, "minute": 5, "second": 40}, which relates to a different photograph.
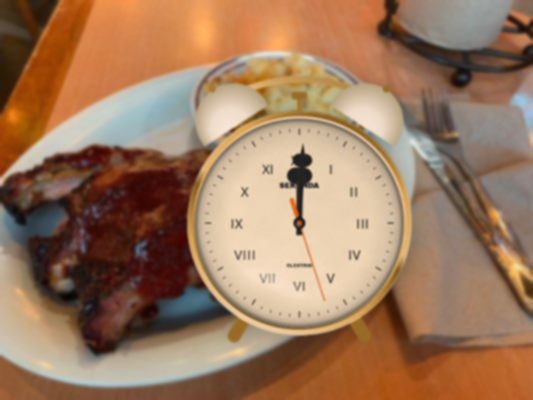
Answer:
{"hour": 12, "minute": 0, "second": 27}
